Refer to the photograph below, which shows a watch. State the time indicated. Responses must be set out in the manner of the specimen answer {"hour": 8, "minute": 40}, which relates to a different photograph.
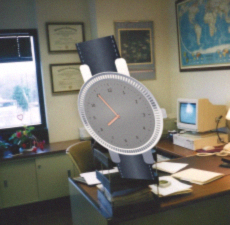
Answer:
{"hour": 7, "minute": 55}
